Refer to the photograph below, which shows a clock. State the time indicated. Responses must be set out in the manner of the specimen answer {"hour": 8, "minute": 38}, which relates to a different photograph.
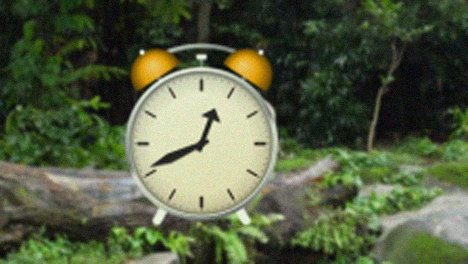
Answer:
{"hour": 12, "minute": 41}
